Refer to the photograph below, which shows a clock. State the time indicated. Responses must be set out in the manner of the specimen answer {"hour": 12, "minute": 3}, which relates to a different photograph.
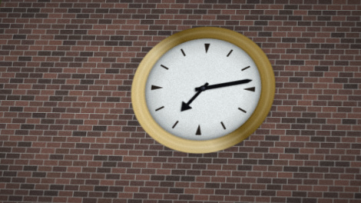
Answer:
{"hour": 7, "minute": 13}
